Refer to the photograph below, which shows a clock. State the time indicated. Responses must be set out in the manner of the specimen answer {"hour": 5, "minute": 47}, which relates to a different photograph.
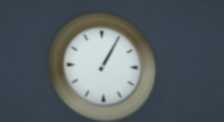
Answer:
{"hour": 1, "minute": 5}
